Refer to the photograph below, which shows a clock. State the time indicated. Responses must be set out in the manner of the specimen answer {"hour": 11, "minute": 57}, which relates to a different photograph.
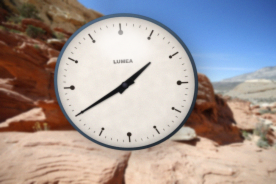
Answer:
{"hour": 1, "minute": 40}
